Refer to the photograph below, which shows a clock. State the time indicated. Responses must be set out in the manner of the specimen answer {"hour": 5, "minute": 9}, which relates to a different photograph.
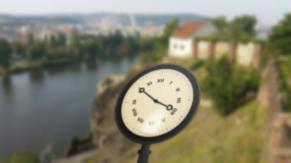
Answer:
{"hour": 3, "minute": 51}
